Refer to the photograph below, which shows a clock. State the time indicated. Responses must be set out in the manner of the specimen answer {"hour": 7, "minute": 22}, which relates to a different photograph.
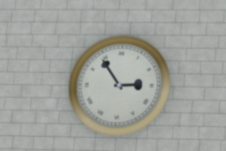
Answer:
{"hour": 2, "minute": 54}
